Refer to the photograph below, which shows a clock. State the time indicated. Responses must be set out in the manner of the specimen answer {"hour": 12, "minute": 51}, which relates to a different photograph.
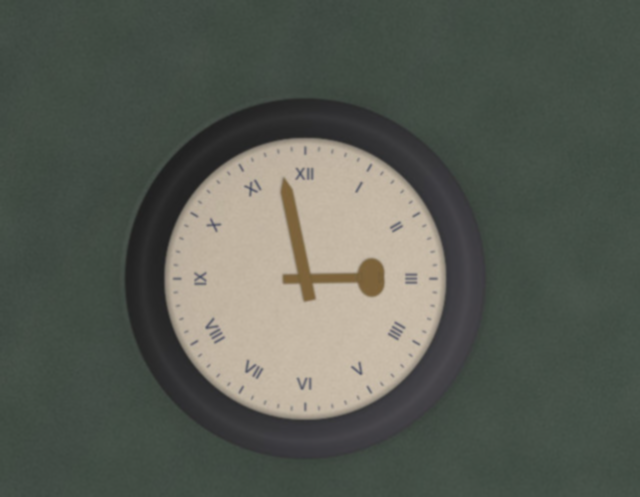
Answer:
{"hour": 2, "minute": 58}
